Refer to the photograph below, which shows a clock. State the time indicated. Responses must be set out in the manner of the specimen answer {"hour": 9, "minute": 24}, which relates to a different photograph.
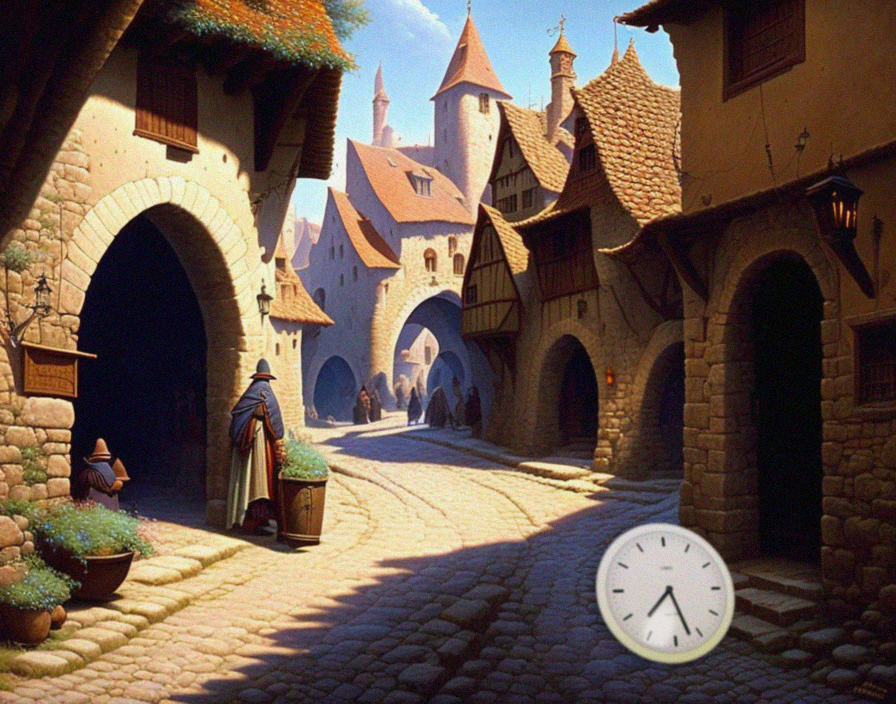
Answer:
{"hour": 7, "minute": 27}
